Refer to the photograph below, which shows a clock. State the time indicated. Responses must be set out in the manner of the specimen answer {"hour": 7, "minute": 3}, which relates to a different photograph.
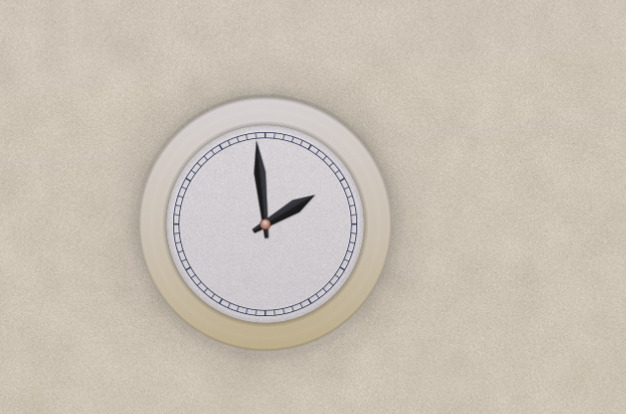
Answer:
{"hour": 1, "minute": 59}
